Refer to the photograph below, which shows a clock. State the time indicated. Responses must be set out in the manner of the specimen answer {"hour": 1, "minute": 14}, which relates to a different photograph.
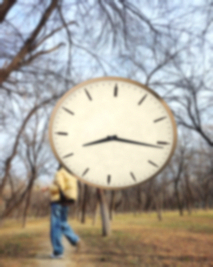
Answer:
{"hour": 8, "minute": 16}
